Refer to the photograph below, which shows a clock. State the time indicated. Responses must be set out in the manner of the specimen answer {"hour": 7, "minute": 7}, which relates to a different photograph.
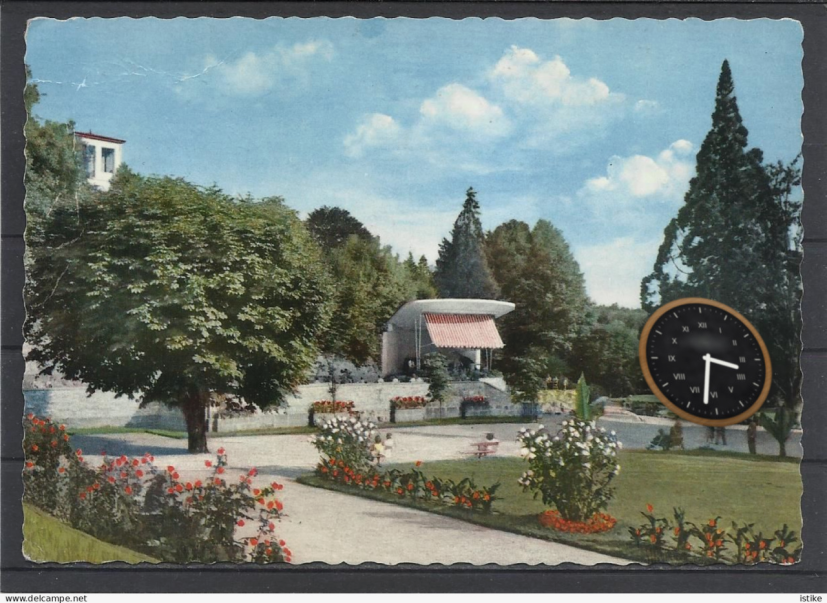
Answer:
{"hour": 3, "minute": 32}
